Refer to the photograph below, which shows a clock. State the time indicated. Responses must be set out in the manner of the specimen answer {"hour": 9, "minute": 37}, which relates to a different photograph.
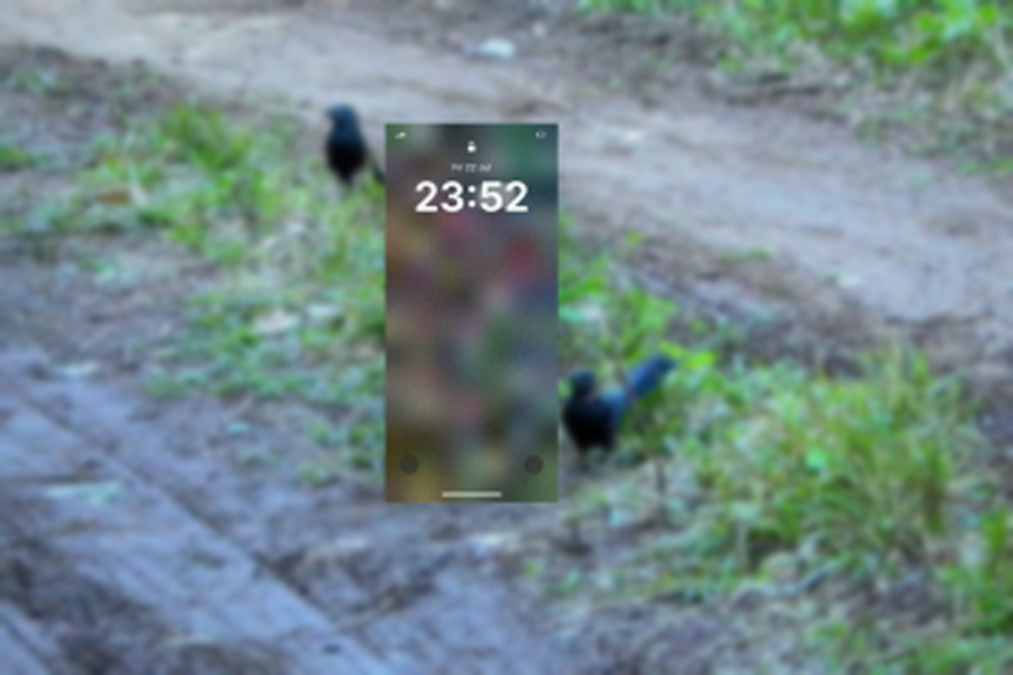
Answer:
{"hour": 23, "minute": 52}
